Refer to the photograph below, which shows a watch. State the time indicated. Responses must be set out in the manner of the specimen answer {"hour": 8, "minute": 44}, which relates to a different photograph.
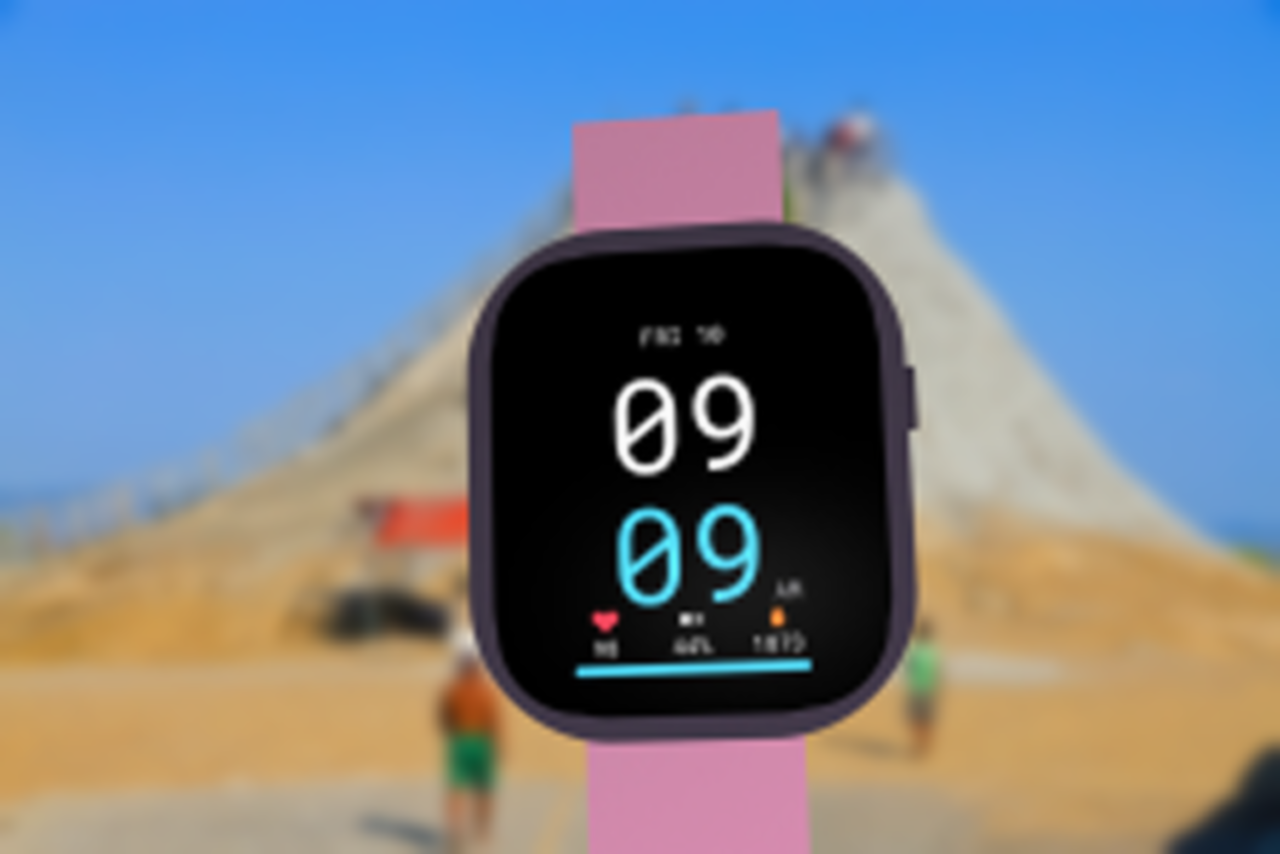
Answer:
{"hour": 9, "minute": 9}
